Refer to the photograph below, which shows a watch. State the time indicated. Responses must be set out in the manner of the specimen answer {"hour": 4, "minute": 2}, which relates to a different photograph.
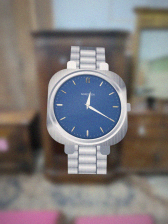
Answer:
{"hour": 12, "minute": 20}
